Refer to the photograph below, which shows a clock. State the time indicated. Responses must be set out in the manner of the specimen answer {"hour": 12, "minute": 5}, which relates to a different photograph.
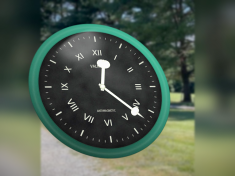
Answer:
{"hour": 12, "minute": 22}
